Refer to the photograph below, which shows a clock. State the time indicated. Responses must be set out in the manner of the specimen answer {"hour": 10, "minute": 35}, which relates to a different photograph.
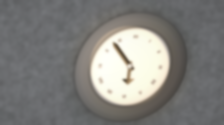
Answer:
{"hour": 5, "minute": 53}
